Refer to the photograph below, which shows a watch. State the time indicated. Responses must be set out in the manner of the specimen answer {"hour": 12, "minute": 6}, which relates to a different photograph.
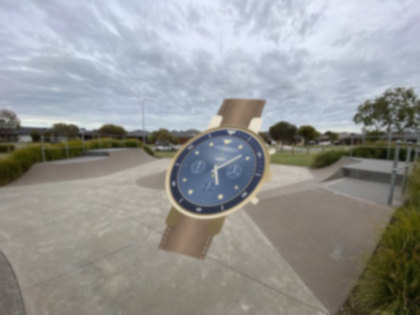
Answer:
{"hour": 5, "minute": 8}
